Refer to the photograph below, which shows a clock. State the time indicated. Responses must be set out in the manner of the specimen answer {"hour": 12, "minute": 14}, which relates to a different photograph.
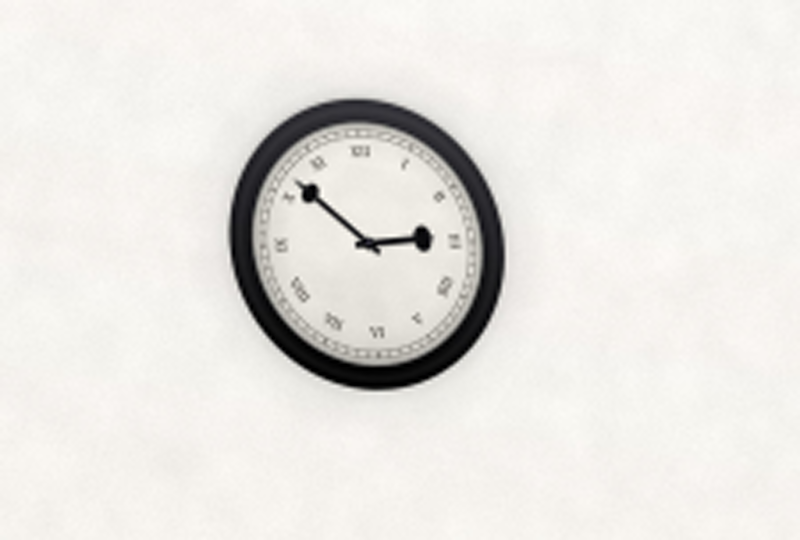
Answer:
{"hour": 2, "minute": 52}
